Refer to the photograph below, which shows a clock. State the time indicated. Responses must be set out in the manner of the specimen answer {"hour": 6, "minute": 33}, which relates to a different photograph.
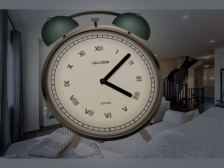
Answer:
{"hour": 4, "minute": 8}
